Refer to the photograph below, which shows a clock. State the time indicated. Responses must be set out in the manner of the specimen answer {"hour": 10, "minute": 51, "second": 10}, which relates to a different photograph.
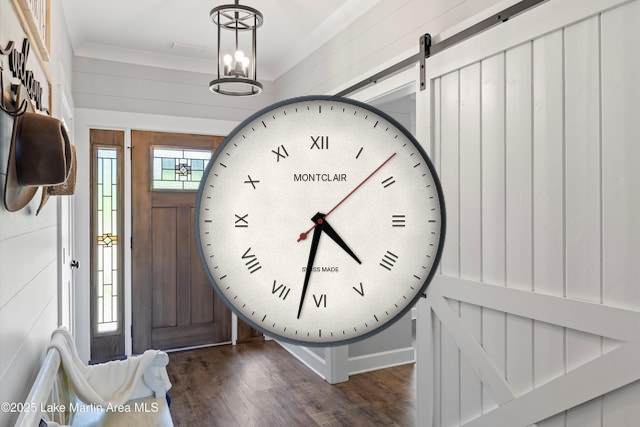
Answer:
{"hour": 4, "minute": 32, "second": 8}
